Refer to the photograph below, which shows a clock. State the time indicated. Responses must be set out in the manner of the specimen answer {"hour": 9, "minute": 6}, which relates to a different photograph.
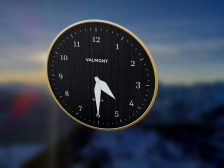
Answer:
{"hour": 4, "minute": 30}
